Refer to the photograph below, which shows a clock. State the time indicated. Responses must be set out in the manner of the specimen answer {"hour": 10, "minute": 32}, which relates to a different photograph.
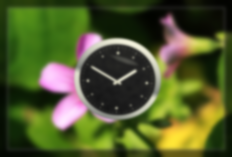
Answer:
{"hour": 1, "minute": 50}
